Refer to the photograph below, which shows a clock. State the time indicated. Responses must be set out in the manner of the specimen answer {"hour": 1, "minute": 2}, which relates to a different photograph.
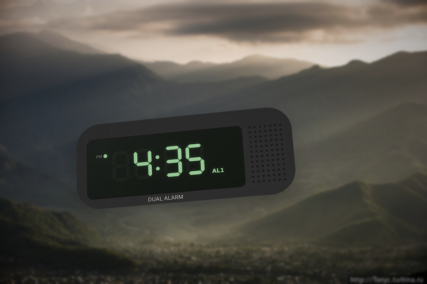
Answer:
{"hour": 4, "minute": 35}
